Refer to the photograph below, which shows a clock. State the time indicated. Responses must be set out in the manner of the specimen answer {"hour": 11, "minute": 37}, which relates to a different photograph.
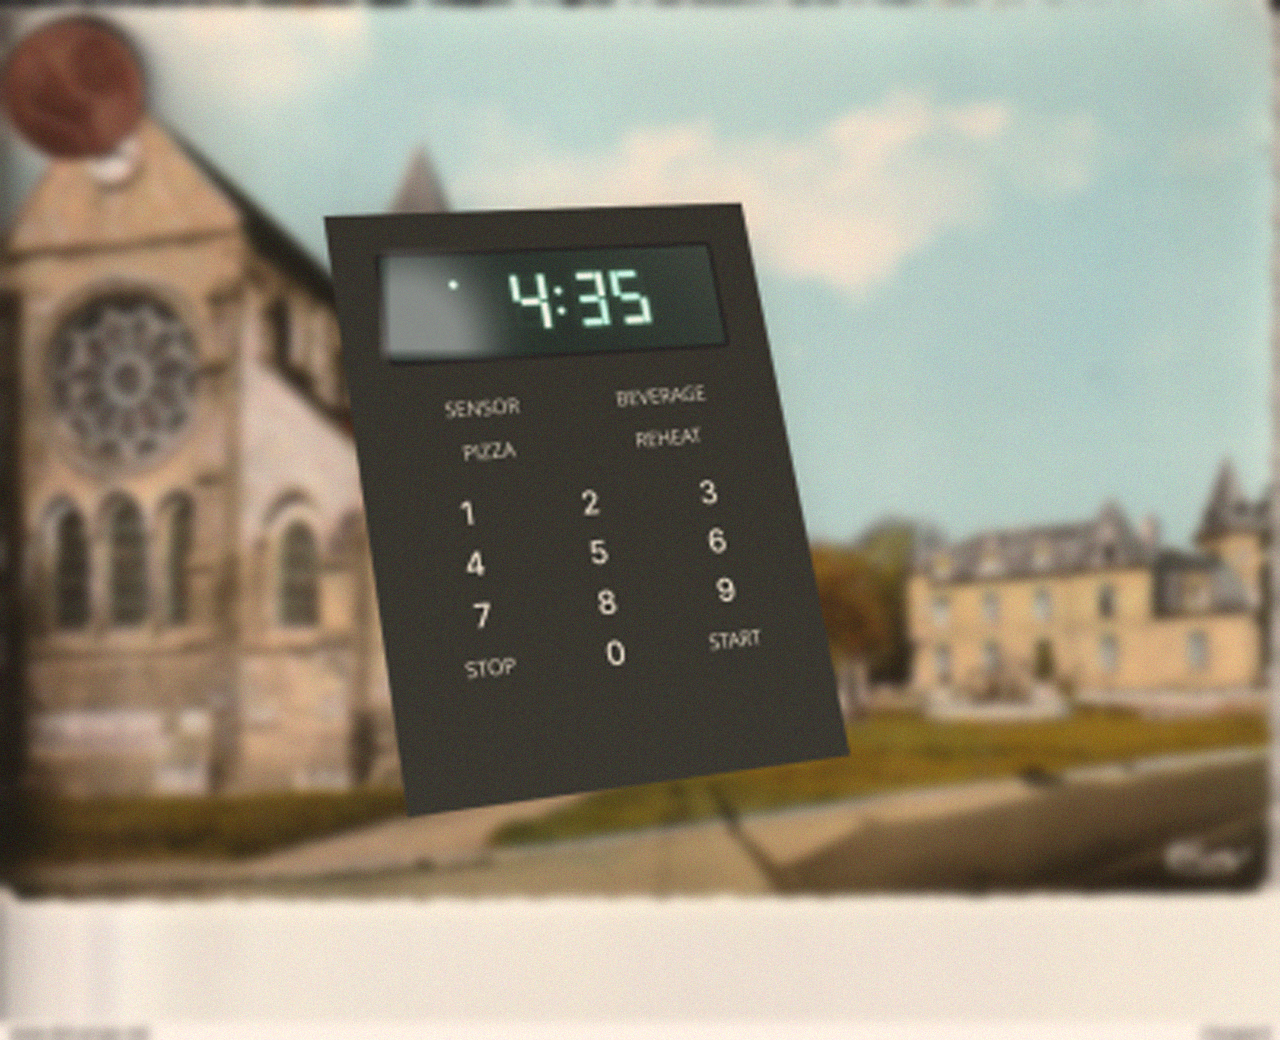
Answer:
{"hour": 4, "minute": 35}
